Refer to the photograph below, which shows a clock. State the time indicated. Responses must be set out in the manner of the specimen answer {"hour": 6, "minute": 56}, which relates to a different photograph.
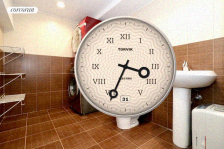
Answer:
{"hour": 3, "minute": 34}
